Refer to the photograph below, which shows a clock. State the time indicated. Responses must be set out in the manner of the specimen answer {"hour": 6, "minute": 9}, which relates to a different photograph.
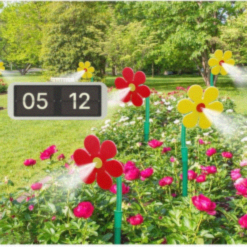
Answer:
{"hour": 5, "minute": 12}
